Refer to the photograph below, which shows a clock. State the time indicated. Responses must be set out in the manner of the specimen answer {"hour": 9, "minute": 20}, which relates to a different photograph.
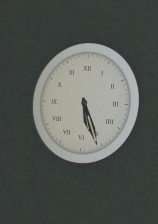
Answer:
{"hour": 5, "minute": 26}
